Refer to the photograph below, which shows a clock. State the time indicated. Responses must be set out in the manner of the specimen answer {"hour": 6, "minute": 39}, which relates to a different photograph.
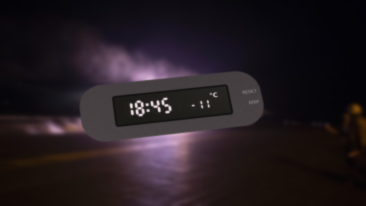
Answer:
{"hour": 18, "minute": 45}
